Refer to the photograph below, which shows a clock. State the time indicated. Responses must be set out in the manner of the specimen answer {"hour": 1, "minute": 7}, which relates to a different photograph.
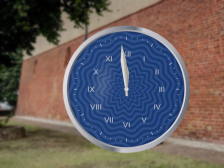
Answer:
{"hour": 11, "minute": 59}
